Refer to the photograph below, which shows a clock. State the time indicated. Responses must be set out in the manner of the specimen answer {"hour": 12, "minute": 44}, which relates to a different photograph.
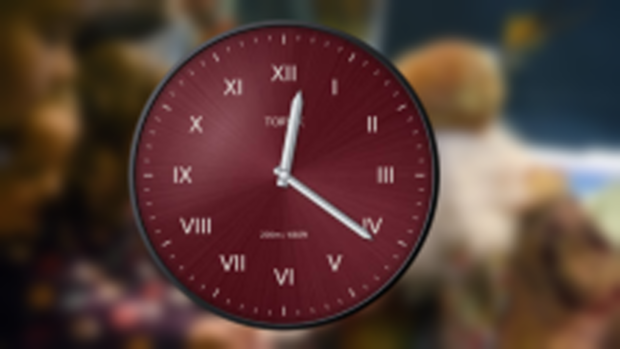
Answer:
{"hour": 12, "minute": 21}
